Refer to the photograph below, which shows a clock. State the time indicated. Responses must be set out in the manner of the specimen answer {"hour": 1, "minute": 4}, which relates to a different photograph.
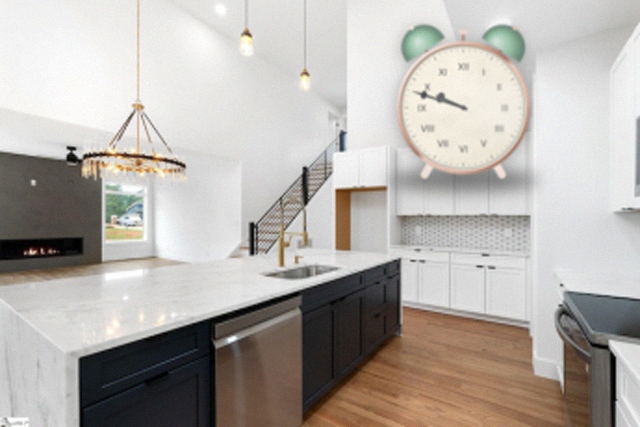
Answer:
{"hour": 9, "minute": 48}
